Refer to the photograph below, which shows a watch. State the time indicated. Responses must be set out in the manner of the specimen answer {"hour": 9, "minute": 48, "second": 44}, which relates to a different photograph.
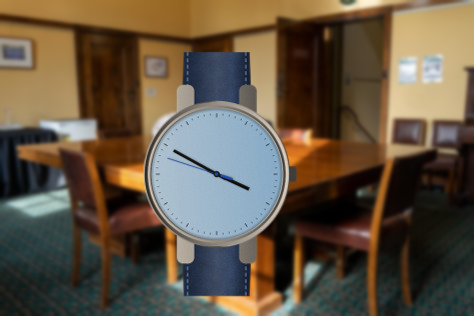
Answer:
{"hour": 3, "minute": 49, "second": 48}
